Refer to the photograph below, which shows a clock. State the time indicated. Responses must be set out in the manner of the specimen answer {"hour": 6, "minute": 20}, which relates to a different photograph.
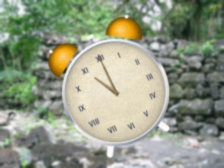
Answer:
{"hour": 11, "minute": 0}
